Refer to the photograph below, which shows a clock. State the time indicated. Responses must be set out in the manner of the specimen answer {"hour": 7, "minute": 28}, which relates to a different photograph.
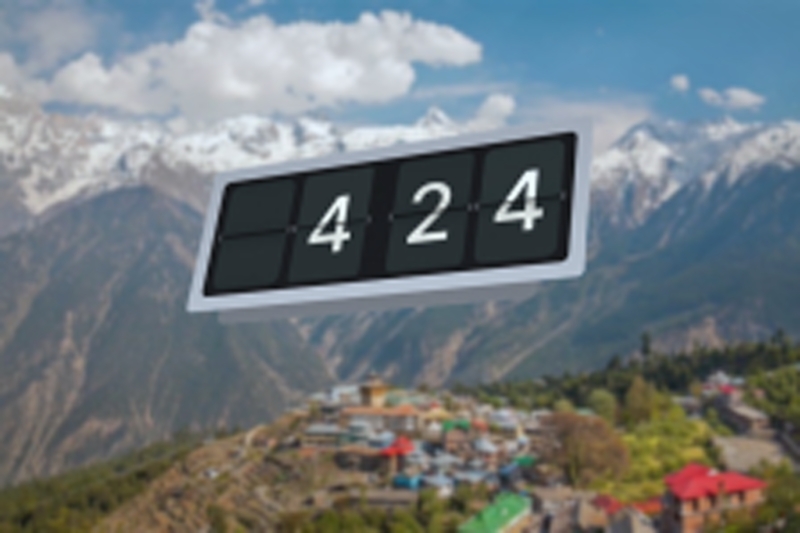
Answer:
{"hour": 4, "minute": 24}
